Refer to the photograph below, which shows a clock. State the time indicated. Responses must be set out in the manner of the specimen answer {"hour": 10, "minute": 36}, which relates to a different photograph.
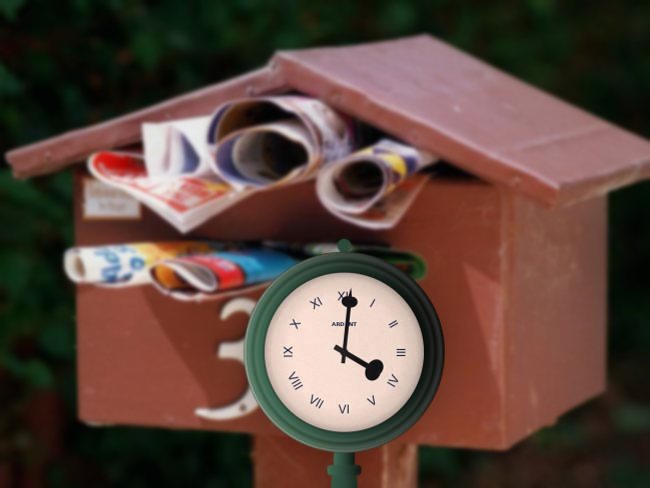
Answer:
{"hour": 4, "minute": 1}
